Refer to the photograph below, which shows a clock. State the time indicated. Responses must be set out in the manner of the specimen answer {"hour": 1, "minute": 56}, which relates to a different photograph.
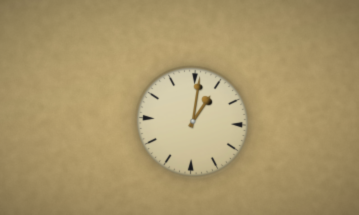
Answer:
{"hour": 1, "minute": 1}
